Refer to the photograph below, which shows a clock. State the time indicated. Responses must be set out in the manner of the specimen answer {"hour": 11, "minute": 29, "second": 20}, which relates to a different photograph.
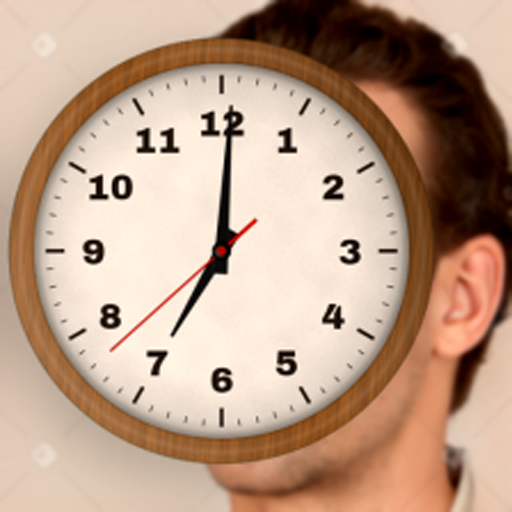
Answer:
{"hour": 7, "minute": 0, "second": 38}
